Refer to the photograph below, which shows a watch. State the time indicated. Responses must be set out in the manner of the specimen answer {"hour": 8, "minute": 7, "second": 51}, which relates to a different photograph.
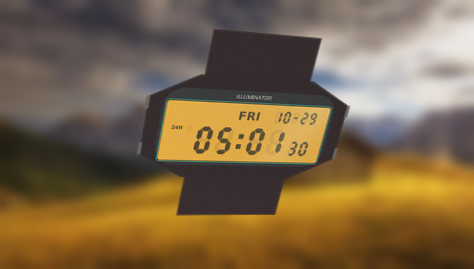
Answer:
{"hour": 5, "minute": 1, "second": 30}
